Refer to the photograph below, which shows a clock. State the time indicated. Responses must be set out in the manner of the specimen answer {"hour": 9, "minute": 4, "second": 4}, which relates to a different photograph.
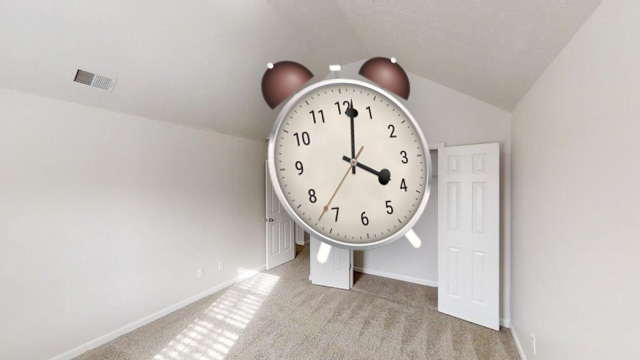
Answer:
{"hour": 4, "minute": 1, "second": 37}
